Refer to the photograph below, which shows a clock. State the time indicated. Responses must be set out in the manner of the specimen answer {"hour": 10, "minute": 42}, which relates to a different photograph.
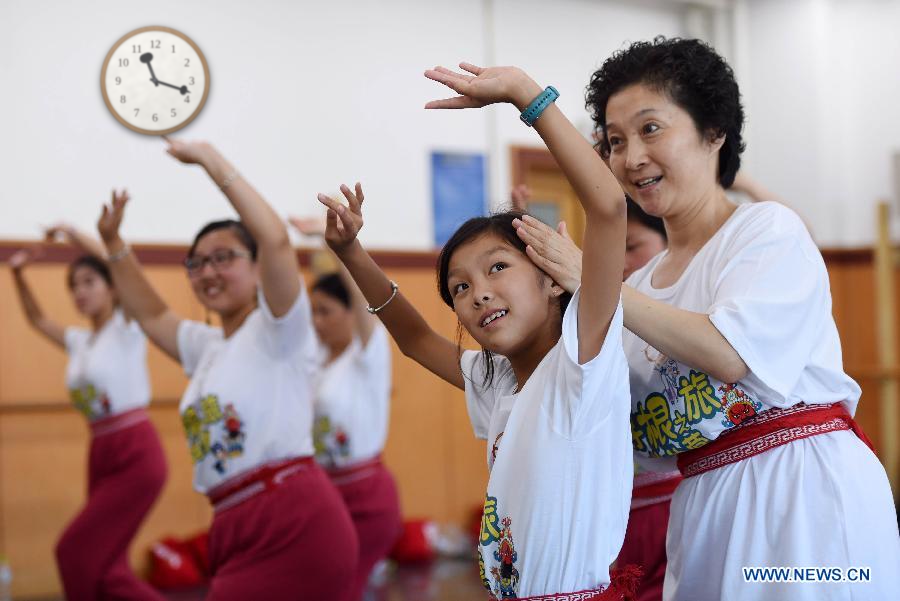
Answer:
{"hour": 11, "minute": 18}
